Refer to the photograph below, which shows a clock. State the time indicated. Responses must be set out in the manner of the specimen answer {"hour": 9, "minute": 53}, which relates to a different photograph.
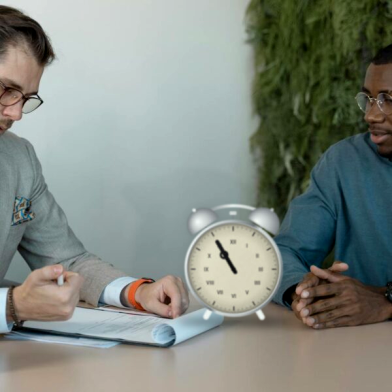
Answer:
{"hour": 10, "minute": 55}
